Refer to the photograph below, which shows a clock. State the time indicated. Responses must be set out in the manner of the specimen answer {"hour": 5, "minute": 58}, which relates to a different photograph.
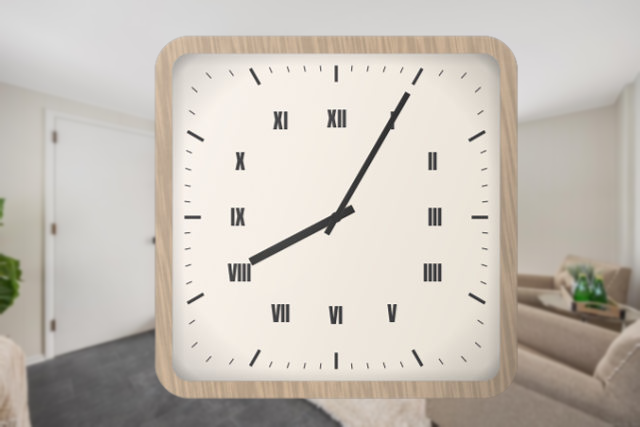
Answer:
{"hour": 8, "minute": 5}
